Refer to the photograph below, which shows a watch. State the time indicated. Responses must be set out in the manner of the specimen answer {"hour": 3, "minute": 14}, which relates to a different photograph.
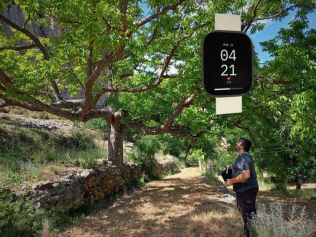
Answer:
{"hour": 4, "minute": 21}
